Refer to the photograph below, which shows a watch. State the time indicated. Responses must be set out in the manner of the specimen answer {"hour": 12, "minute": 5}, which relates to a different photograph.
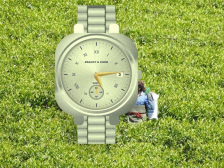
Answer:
{"hour": 5, "minute": 14}
